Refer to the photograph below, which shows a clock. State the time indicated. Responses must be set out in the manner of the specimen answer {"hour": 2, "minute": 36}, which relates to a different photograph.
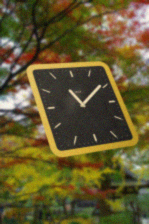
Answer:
{"hour": 11, "minute": 9}
